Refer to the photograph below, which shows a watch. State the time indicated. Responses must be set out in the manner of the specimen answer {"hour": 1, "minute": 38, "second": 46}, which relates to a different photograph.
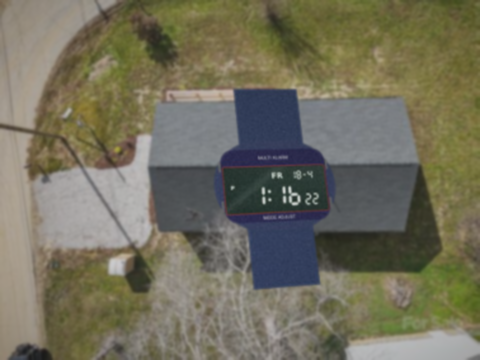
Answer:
{"hour": 1, "minute": 16, "second": 22}
